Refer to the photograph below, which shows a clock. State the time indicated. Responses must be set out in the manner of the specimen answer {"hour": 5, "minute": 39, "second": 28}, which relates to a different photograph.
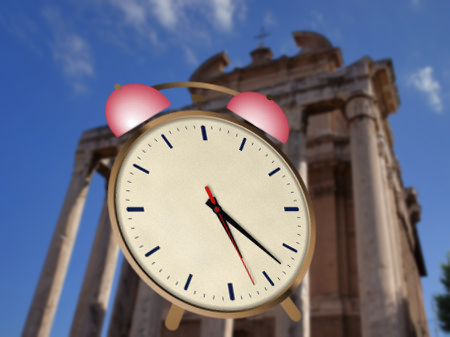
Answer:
{"hour": 5, "minute": 22, "second": 27}
